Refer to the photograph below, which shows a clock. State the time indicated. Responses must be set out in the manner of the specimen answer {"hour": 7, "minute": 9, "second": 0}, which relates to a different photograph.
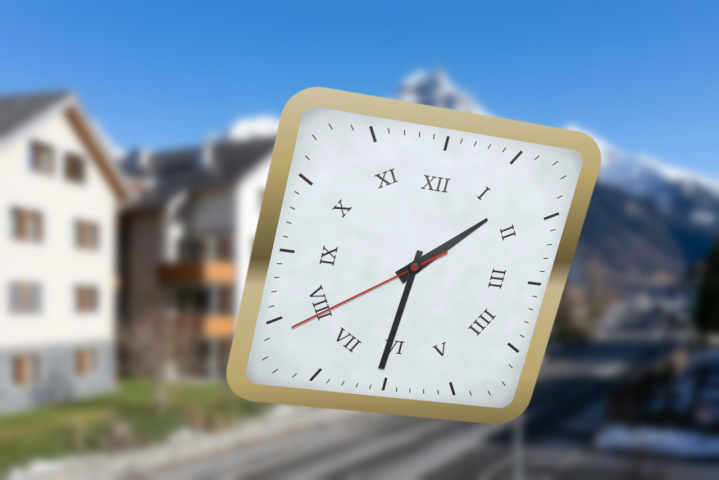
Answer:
{"hour": 1, "minute": 30, "second": 39}
